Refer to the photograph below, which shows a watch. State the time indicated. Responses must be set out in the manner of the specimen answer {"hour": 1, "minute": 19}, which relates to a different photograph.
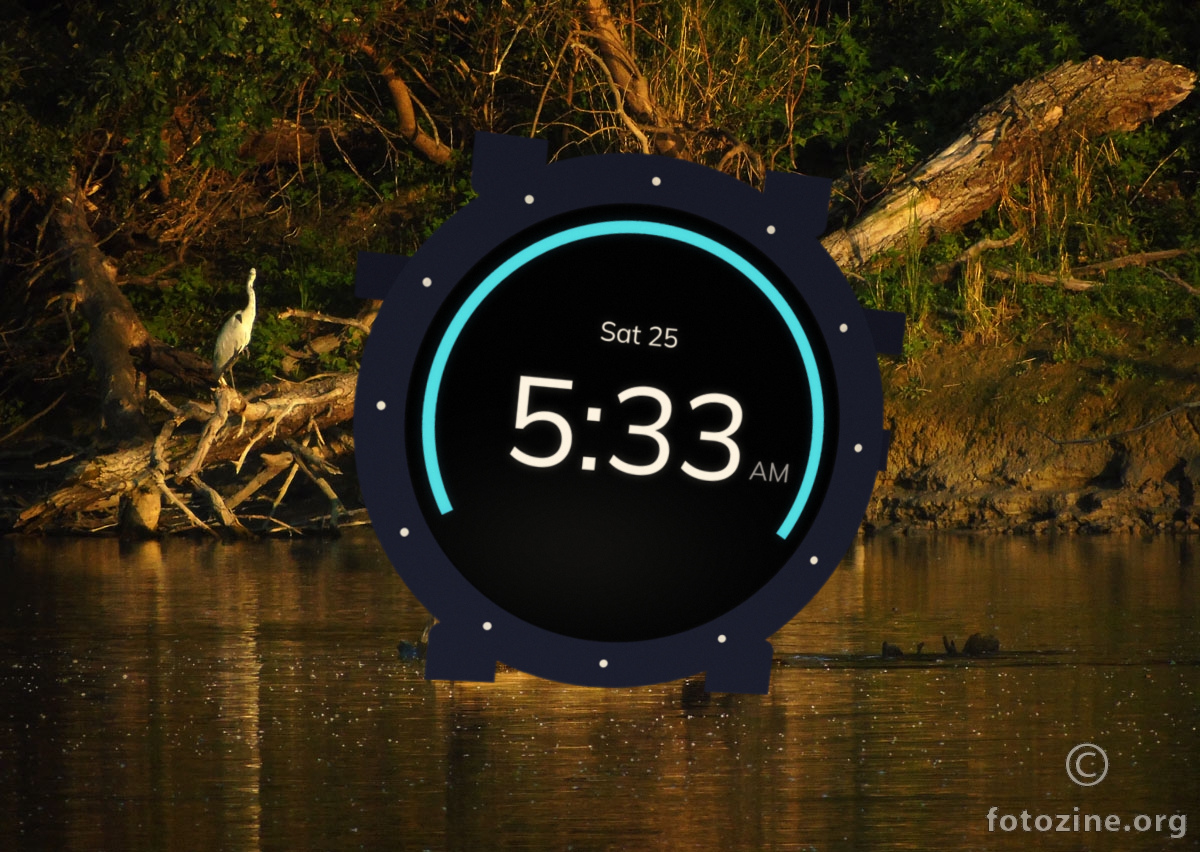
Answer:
{"hour": 5, "minute": 33}
